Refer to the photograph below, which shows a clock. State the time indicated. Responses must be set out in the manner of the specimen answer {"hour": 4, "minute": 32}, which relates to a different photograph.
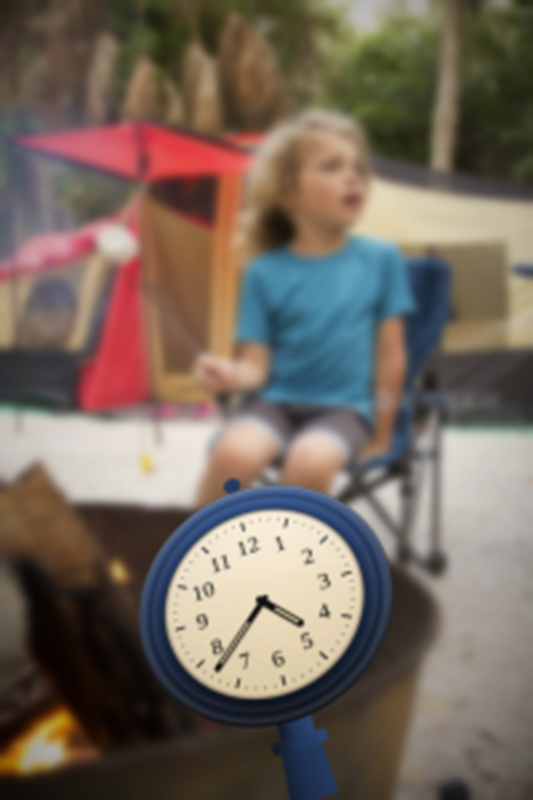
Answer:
{"hour": 4, "minute": 38}
